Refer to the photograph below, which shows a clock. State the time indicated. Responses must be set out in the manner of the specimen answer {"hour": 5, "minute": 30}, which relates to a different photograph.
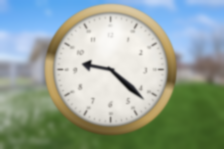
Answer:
{"hour": 9, "minute": 22}
